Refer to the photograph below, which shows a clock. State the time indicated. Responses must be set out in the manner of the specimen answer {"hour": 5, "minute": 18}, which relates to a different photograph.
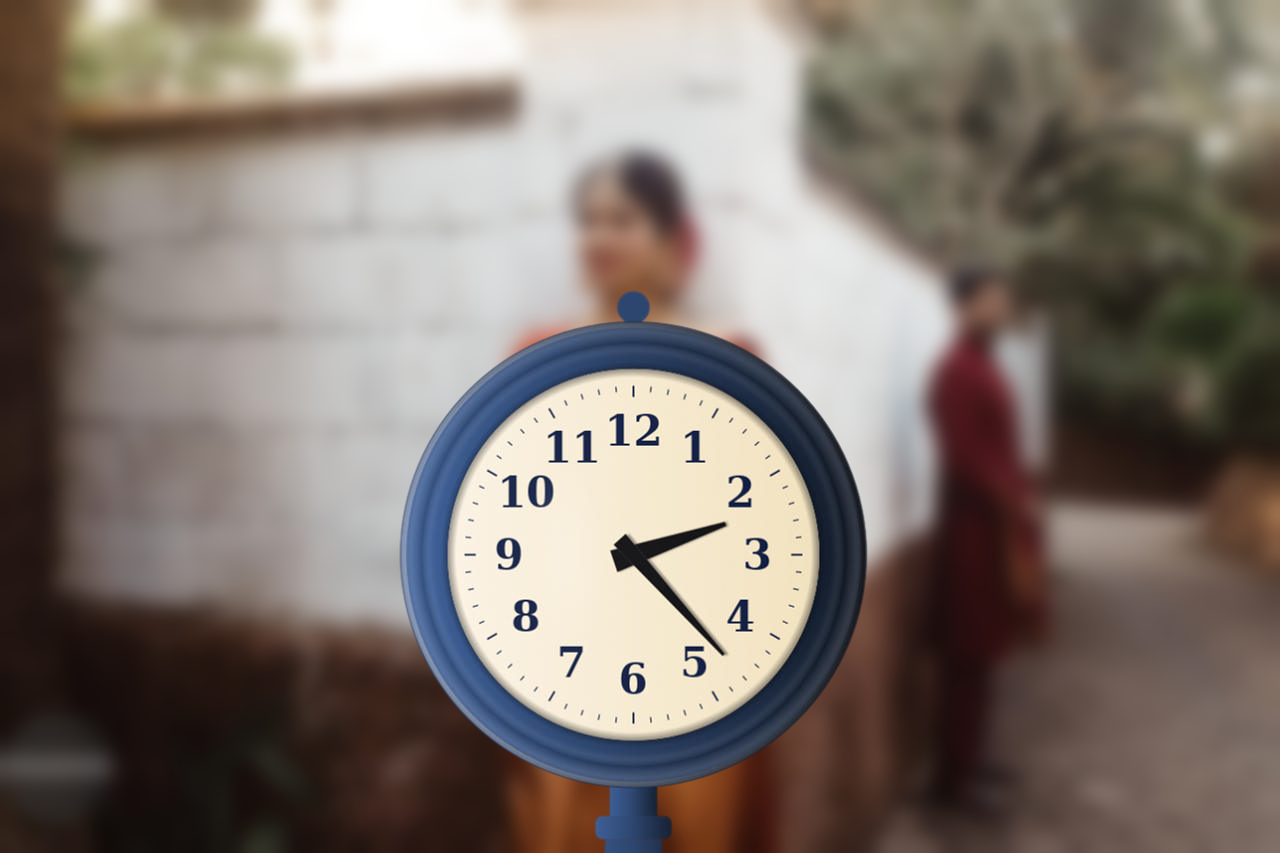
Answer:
{"hour": 2, "minute": 23}
